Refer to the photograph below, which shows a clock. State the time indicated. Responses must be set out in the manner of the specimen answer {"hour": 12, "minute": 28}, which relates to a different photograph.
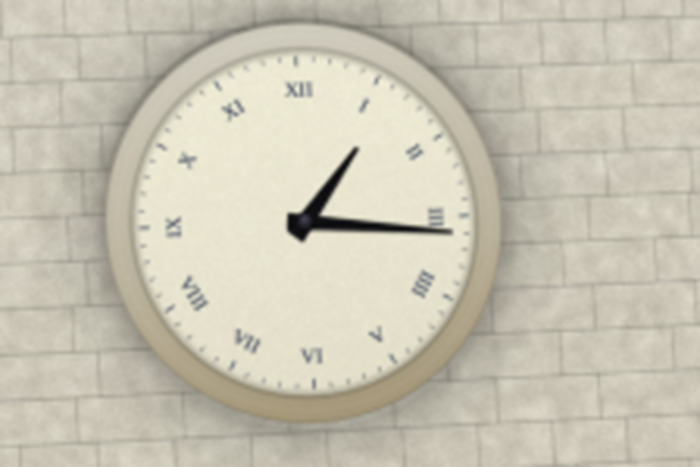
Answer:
{"hour": 1, "minute": 16}
